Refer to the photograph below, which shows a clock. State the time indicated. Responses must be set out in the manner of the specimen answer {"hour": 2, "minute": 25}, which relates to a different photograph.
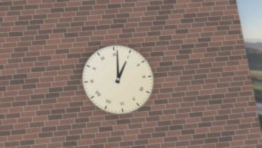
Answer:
{"hour": 1, "minute": 1}
